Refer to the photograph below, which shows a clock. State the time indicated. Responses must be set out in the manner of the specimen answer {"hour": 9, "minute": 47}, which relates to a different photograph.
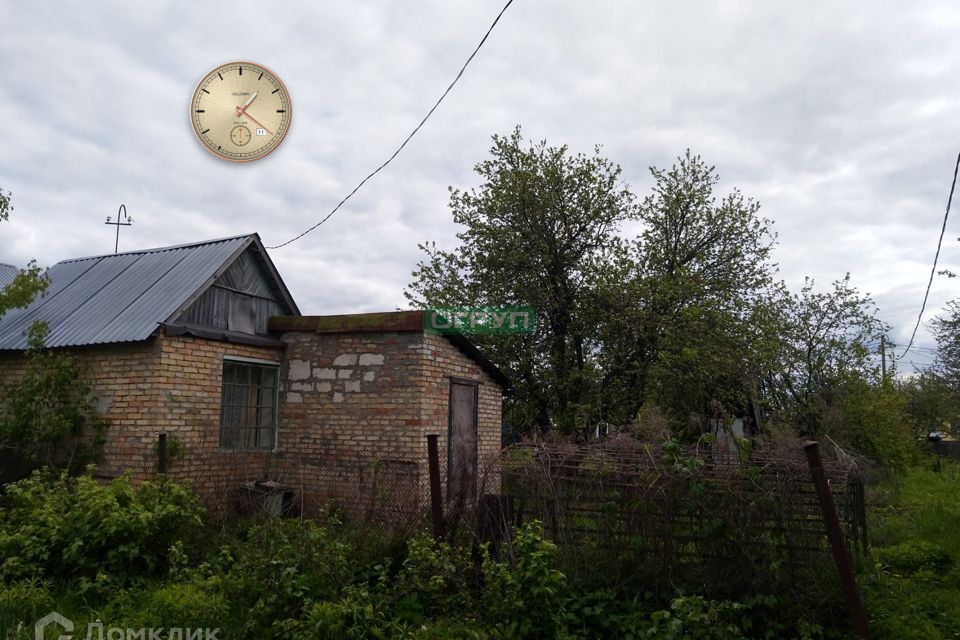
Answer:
{"hour": 1, "minute": 21}
